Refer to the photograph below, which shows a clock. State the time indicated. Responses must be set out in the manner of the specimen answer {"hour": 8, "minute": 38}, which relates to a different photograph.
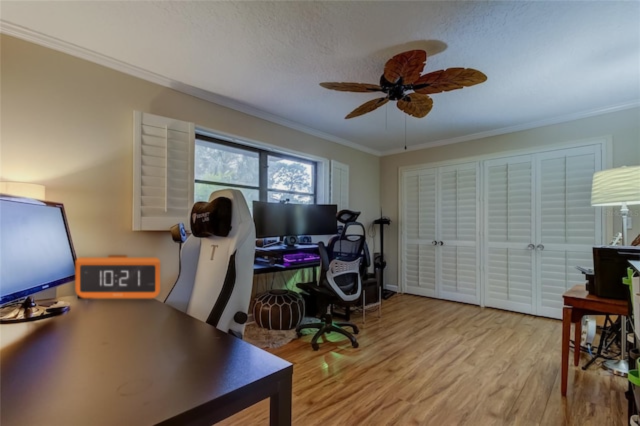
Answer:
{"hour": 10, "minute": 21}
